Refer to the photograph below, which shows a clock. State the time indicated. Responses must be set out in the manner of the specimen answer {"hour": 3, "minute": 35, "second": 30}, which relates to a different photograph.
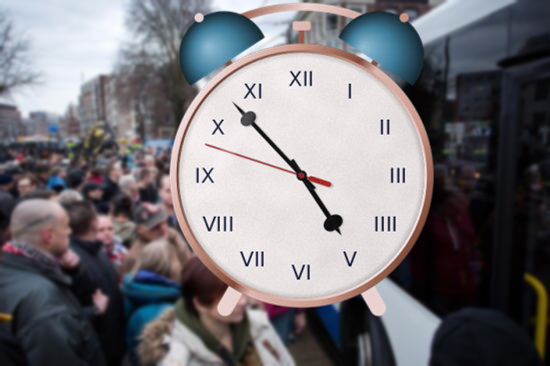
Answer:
{"hour": 4, "minute": 52, "second": 48}
